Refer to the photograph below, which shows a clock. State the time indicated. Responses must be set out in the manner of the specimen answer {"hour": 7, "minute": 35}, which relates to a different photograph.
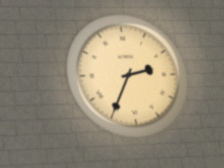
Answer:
{"hour": 2, "minute": 35}
